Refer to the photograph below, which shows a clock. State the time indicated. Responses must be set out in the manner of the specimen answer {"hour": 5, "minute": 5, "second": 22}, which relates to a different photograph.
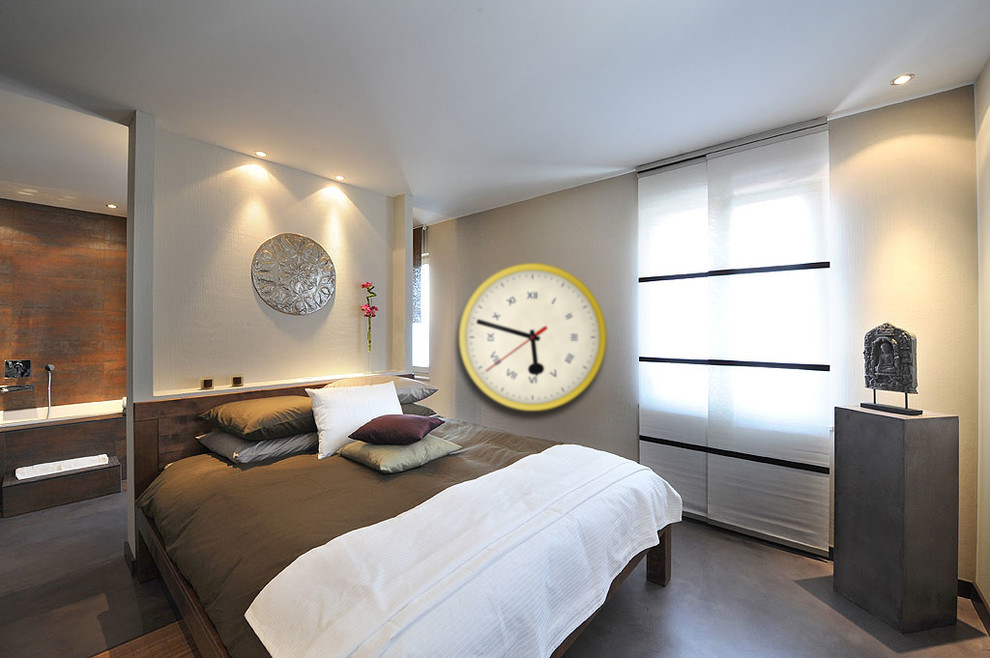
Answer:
{"hour": 5, "minute": 47, "second": 39}
